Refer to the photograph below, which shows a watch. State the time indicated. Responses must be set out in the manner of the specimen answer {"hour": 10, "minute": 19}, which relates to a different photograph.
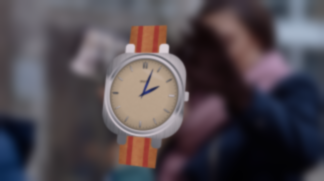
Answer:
{"hour": 2, "minute": 3}
